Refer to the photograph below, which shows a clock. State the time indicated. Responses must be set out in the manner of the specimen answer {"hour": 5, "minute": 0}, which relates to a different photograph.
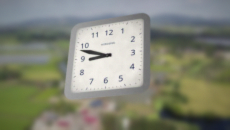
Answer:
{"hour": 8, "minute": 48}
